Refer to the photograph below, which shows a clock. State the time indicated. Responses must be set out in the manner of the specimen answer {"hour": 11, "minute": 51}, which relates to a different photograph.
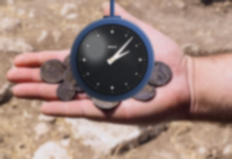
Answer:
{"hour": 2, "minute": 7}
